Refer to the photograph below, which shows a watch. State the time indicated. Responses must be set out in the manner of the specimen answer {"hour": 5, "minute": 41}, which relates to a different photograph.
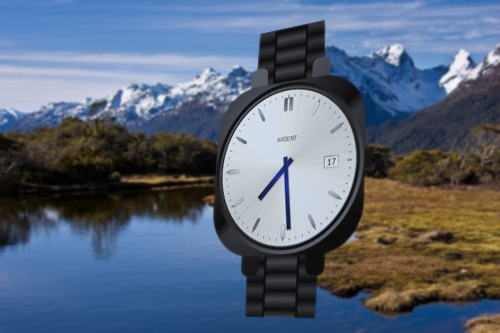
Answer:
{"hour": 7, "minute": 29}
